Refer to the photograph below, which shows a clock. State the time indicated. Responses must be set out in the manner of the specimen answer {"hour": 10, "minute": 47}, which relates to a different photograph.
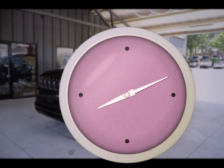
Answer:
{"hour": 8, "minute": 11}
